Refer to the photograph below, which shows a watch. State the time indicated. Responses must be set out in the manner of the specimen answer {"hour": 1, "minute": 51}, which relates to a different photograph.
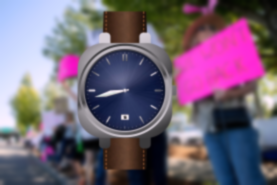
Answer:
{"hour": 8, "minute": 43}
